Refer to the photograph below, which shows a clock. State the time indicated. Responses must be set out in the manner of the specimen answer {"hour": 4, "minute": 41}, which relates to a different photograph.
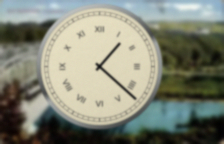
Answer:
{"hour": 1, "minute": 22}
